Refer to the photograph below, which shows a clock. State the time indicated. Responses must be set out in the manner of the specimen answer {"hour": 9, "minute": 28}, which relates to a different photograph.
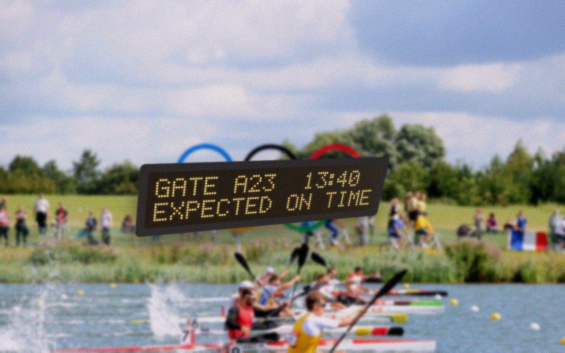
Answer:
{"hour": 13, "minute": 40}
